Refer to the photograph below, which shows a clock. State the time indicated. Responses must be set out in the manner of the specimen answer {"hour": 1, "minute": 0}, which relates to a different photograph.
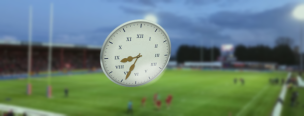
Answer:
{"hour": 8, "minute": 34}
